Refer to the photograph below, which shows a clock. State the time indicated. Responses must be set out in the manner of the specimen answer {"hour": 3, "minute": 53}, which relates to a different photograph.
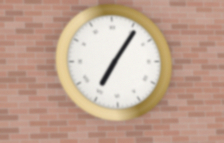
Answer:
{"hour": 7, "minute": 6}
